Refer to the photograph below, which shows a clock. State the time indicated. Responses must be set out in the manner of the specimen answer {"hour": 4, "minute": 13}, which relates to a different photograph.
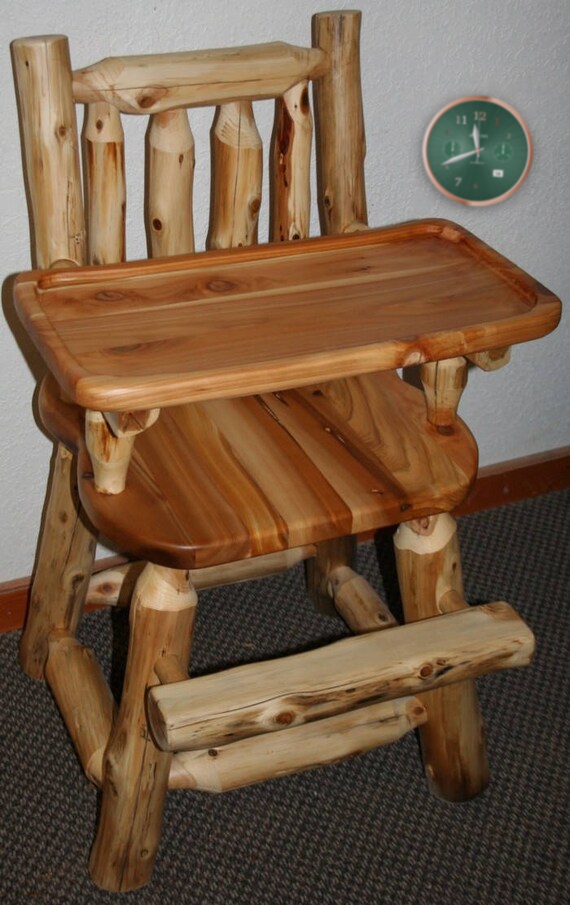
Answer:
{"hour": 11, "minute": 41}
